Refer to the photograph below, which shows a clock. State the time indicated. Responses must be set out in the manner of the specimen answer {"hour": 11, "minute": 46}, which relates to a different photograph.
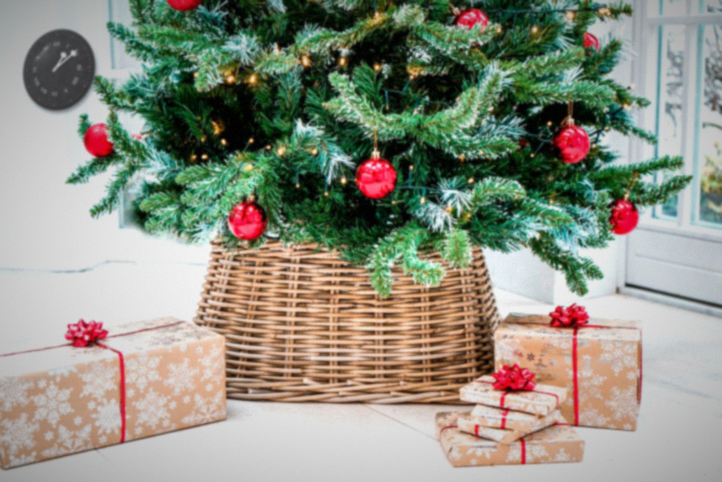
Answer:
{"hour": 1, "minute": 9}
